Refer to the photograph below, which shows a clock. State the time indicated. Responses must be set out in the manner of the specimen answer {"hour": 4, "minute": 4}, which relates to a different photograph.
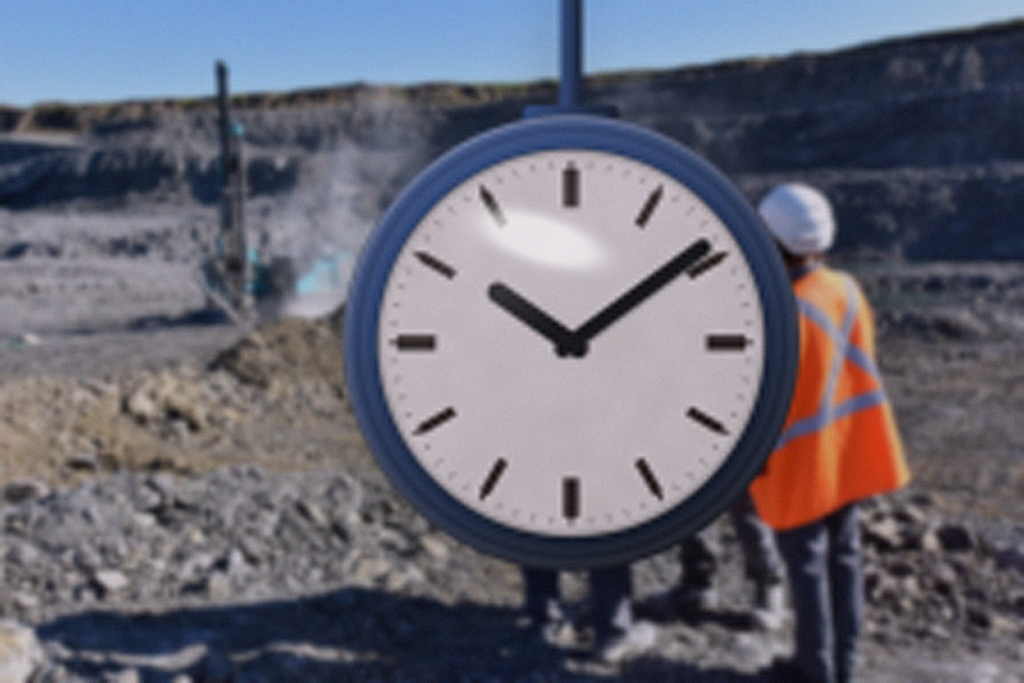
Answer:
{"hour": 10, "minute": 9}
